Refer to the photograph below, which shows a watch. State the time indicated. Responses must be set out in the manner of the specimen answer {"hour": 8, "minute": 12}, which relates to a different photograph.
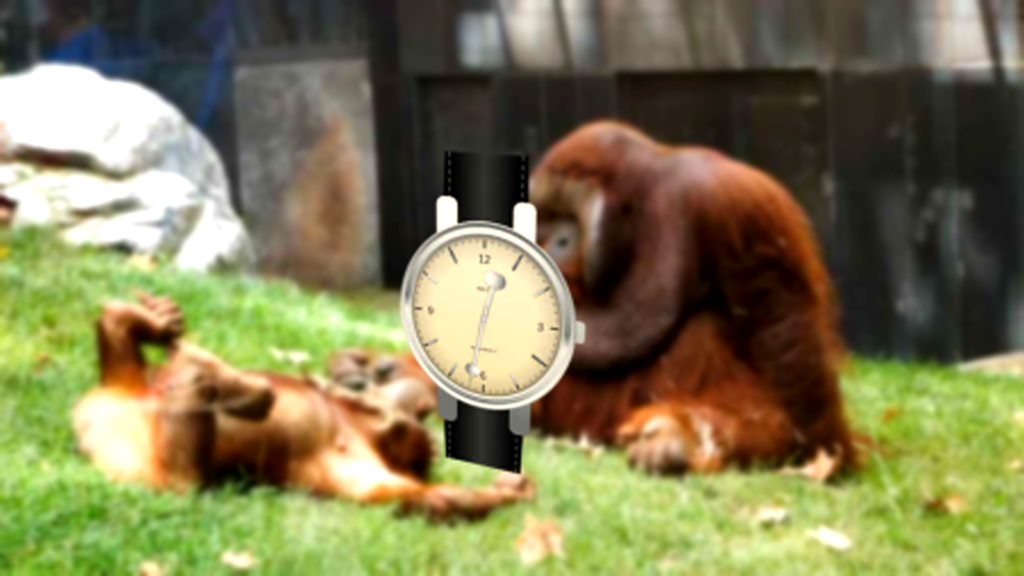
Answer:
{"hour": 12, "minute": 32}
